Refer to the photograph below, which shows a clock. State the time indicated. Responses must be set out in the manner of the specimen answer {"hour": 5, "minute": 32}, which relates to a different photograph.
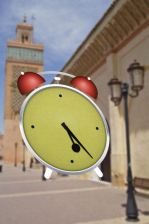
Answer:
{"hour": 5, "minute": 24}
